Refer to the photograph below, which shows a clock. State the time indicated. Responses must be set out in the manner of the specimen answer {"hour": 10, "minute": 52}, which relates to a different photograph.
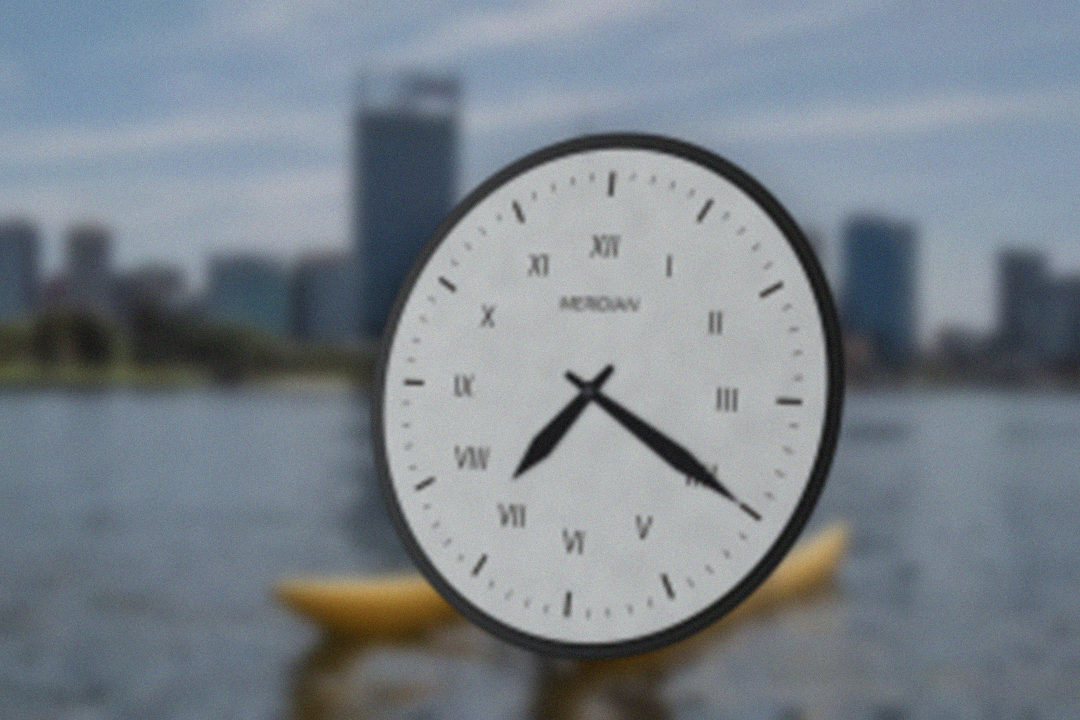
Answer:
{"hour": 7, "minute": 20}
